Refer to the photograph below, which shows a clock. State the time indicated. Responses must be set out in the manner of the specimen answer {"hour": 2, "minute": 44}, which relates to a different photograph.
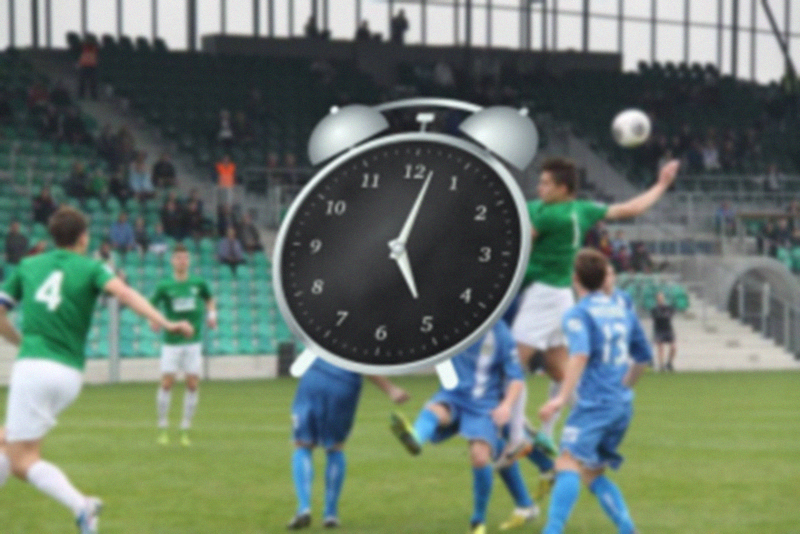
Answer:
{"hour": 5, "minute": 2}
